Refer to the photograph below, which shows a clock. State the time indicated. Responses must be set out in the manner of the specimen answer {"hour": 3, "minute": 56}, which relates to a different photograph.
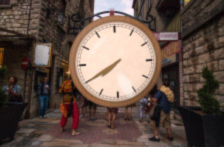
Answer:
{"hour": 7, "minute": 40}
